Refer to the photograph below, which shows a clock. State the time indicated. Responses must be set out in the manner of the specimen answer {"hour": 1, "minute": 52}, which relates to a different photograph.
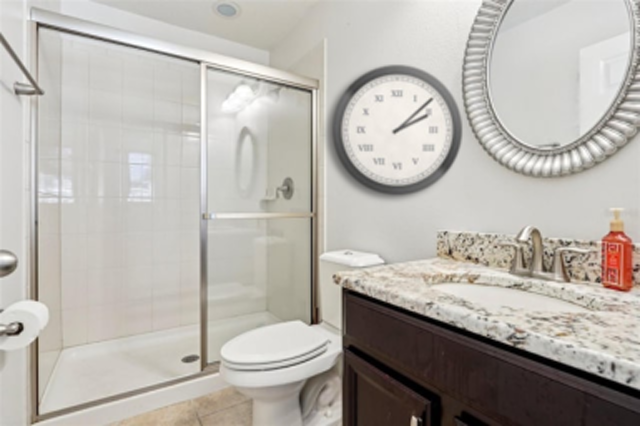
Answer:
{"hour": 2, "minute": 8}
